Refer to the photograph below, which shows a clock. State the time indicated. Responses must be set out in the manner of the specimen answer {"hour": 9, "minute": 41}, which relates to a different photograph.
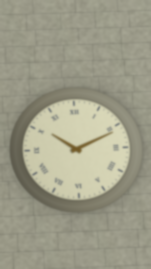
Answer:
{"hour": 10, "minute": 11}
